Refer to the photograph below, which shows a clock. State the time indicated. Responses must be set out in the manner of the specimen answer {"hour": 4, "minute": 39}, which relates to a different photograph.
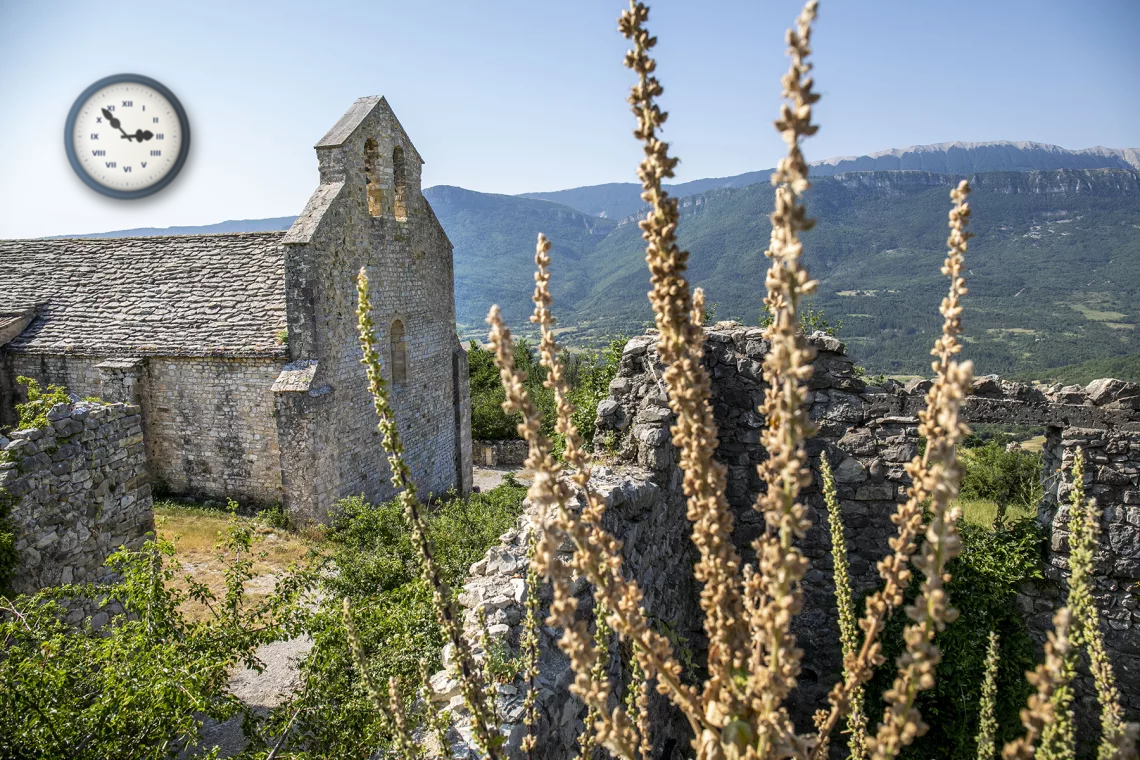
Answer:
{"hour": 2, "minute": 53}
